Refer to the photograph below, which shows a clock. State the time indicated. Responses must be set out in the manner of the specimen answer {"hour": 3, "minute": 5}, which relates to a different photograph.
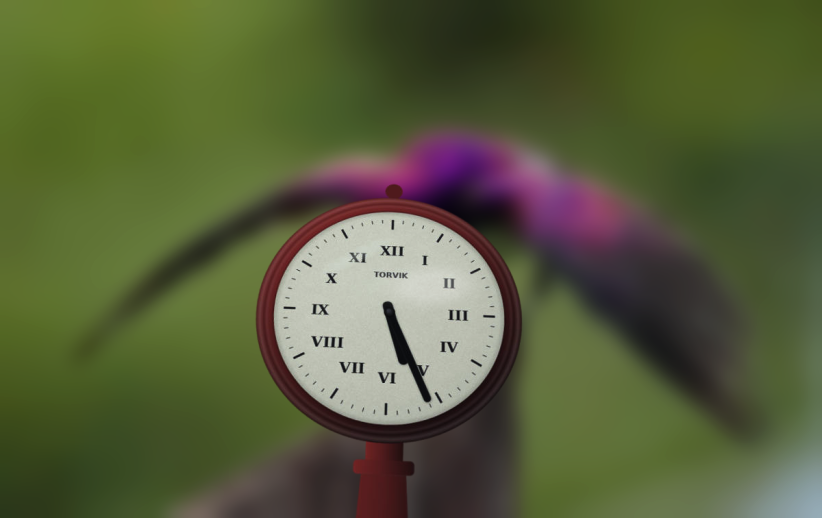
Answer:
{"hour": 5, "minute": 26}
